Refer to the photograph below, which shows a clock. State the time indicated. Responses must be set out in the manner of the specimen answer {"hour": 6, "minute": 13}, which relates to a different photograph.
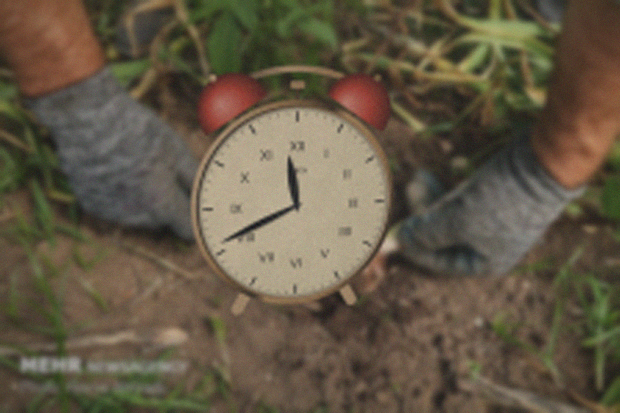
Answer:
{"hour": 11, "minute": 41}
